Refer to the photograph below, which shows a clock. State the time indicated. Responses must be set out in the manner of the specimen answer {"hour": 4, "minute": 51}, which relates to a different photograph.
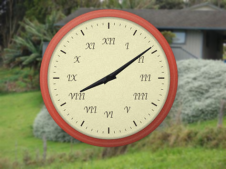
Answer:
{"hour": 8, "minute": 9}
